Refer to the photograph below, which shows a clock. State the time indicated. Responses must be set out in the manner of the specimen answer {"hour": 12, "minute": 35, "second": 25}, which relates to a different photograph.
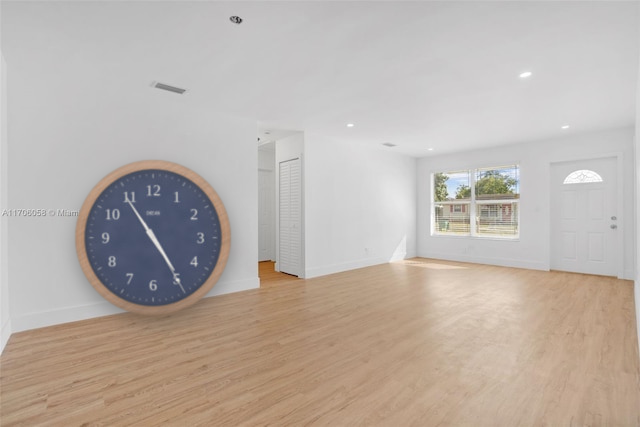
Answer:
{"hour": 4, "minute": 54, "second": 25}
